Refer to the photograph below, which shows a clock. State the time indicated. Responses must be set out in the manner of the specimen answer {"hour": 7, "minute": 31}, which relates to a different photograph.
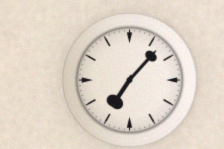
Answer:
{"hour": 7, "minute": 7}
